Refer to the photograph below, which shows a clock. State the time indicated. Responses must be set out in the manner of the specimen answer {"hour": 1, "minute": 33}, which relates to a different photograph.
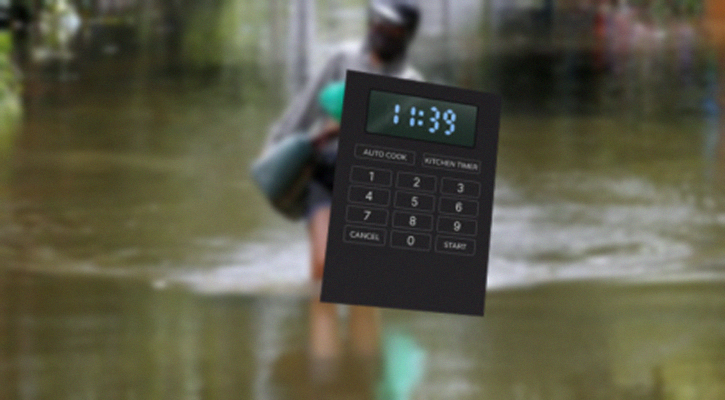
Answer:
{"hour": 11, "minute": 39}
